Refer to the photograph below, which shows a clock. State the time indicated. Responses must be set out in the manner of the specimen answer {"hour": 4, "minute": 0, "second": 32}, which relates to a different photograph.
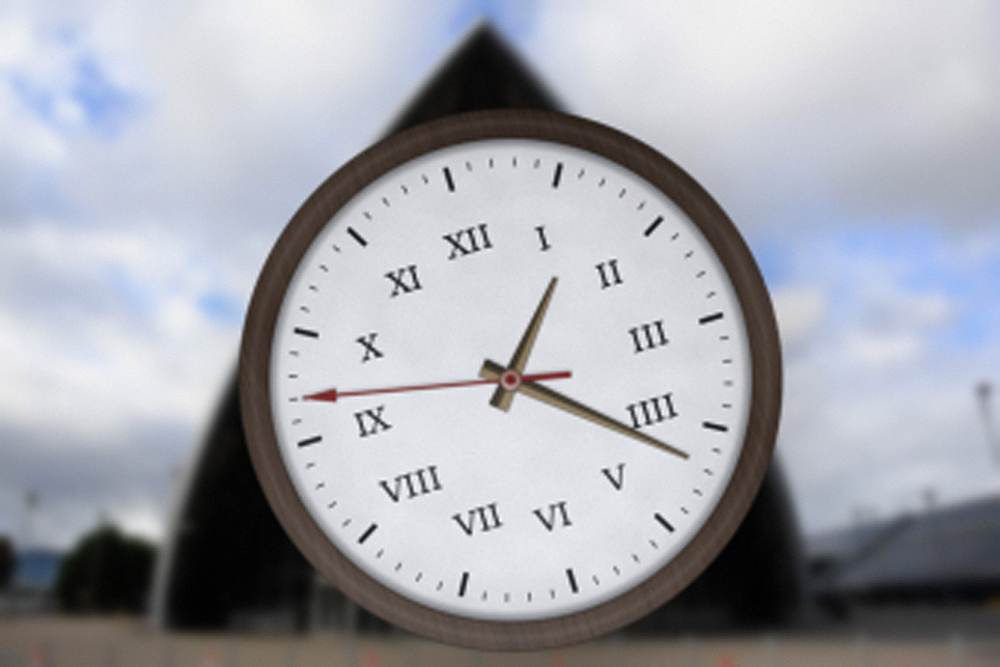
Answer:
{"hour": 1, "minute": 21, "second": 47}
